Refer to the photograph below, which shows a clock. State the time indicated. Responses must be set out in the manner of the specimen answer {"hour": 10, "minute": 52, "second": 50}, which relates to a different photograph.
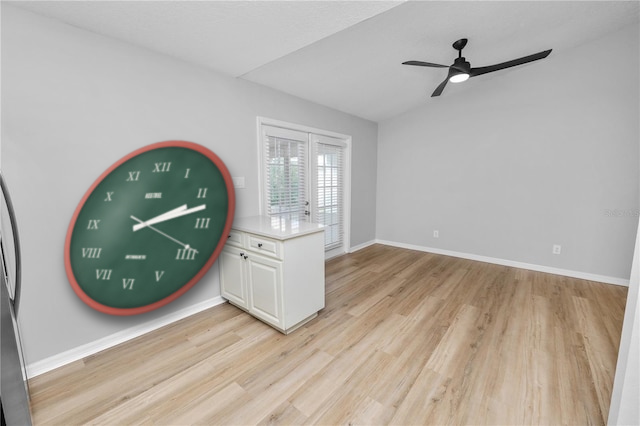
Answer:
{"hour": 2, "minute": 12, "second": 19}
